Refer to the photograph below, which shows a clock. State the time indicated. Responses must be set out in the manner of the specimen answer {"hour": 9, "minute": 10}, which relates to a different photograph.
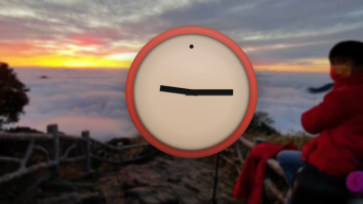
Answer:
{"hour": 9, "minute": 15}
